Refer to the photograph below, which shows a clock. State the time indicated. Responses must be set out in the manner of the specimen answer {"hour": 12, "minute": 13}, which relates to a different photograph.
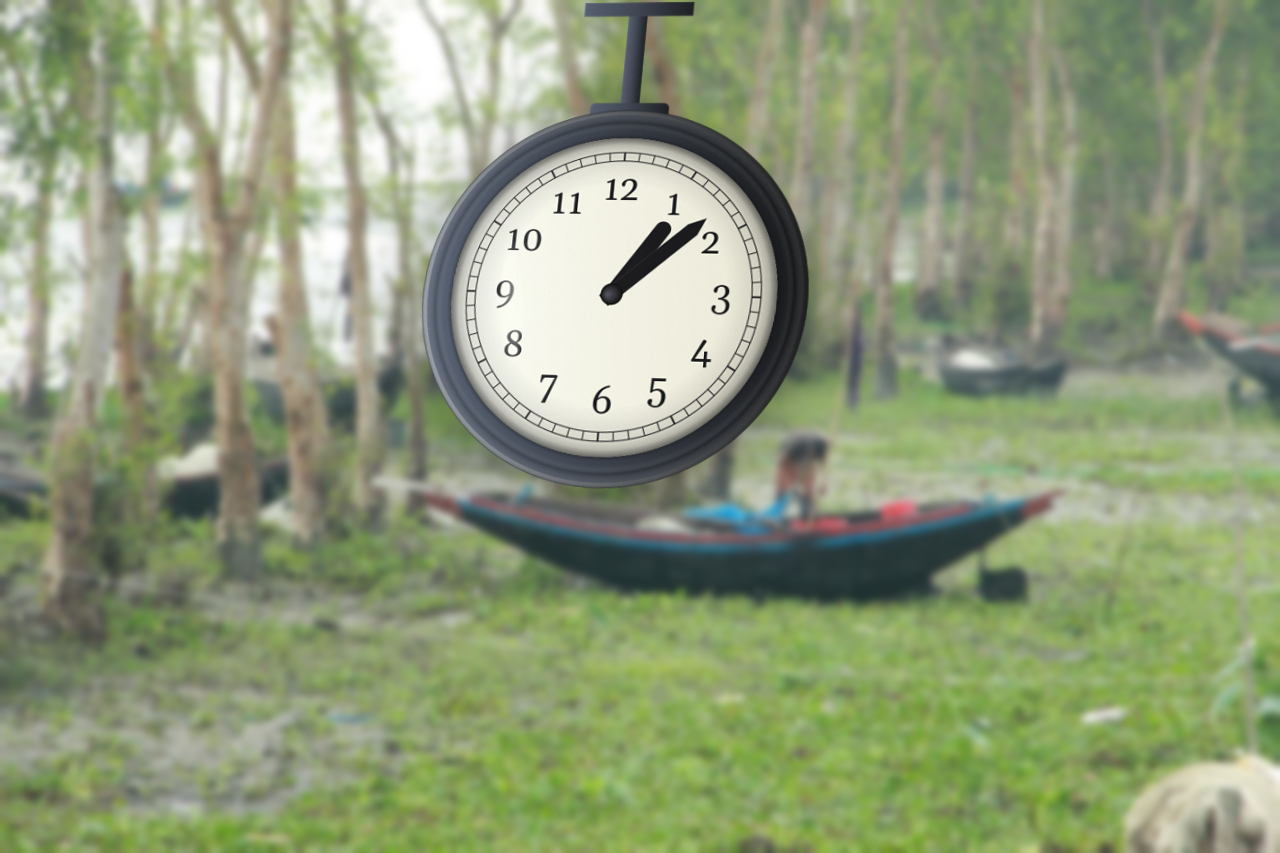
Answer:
{"hour": 1, "minute": 8}
